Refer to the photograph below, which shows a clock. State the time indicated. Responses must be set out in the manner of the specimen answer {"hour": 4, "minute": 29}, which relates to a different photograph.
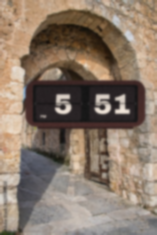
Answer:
{"hour": 5, "minute": 51}
